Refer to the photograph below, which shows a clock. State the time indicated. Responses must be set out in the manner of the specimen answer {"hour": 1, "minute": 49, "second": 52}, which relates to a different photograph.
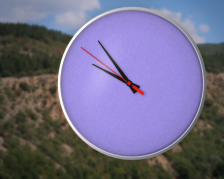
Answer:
{"hour": 9, "minute": 53, "second": 51}
